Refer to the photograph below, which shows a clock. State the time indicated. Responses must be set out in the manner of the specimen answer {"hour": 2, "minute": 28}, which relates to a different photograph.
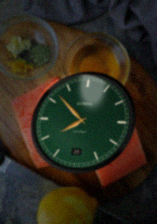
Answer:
{"hour": 7, "minute": 52}
